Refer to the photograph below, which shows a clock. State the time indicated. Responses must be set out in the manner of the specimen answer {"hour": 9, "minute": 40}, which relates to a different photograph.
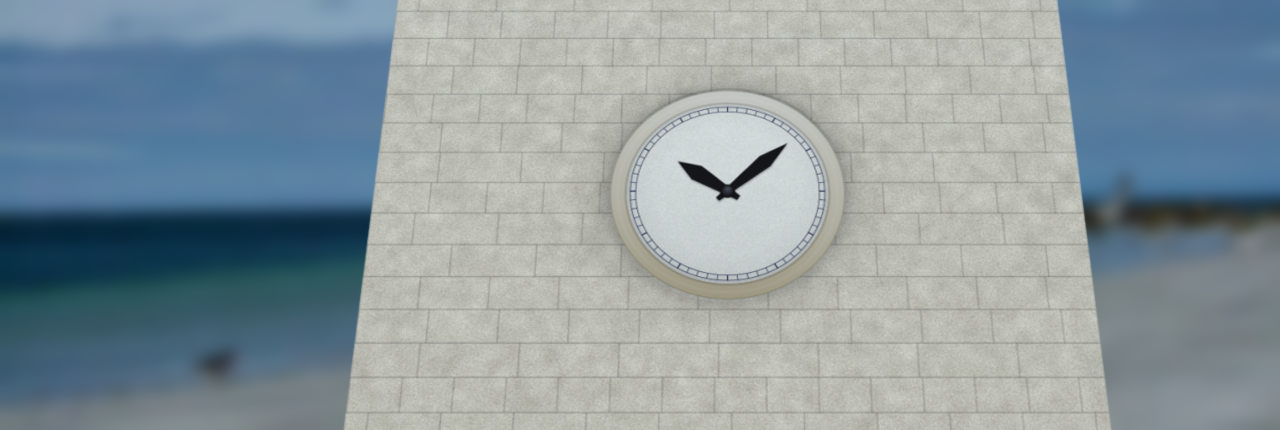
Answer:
{"hour": 10, "minute": 8}
